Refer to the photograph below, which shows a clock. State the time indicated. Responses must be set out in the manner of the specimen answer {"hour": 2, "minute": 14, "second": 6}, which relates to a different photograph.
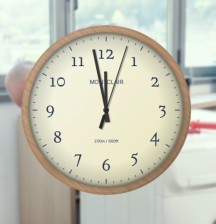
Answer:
{"hour": 11, "minute": 58, "second": 3}
